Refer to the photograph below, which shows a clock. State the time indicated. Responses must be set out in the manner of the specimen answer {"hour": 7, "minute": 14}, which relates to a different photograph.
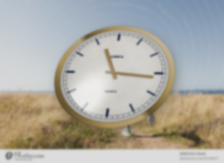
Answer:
{"hour": 11, "minute": 16}
